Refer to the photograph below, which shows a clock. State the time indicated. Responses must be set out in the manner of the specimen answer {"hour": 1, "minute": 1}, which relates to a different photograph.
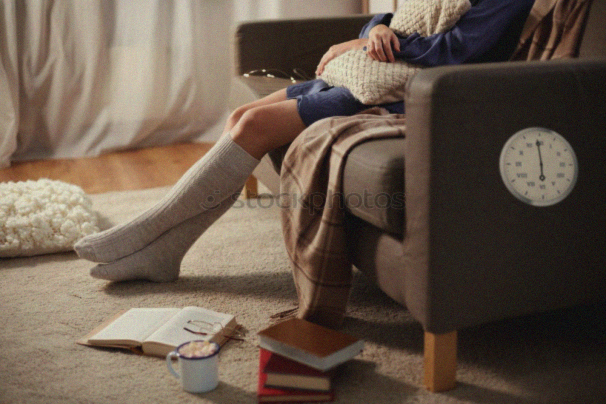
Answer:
{"hour": 5, "minute": 59}
